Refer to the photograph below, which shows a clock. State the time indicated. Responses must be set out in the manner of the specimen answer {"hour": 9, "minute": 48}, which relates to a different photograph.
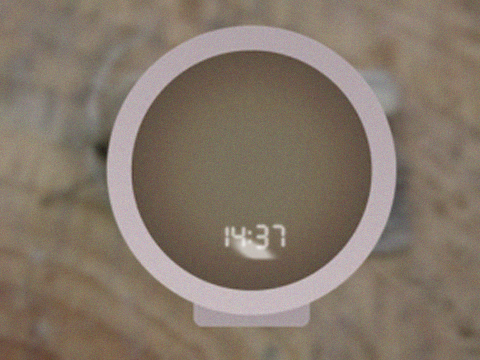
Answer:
{"hour": 14, "minute": 37}
